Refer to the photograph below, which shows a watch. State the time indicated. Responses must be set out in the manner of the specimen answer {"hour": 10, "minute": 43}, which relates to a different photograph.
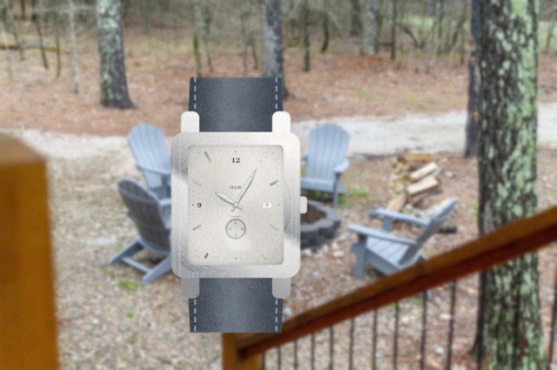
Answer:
{"hour": 10, "minute": 5}
